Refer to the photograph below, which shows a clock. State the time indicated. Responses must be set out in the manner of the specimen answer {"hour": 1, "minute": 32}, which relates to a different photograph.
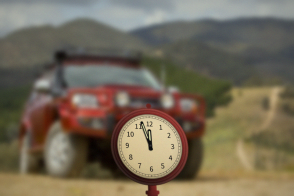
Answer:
{"hour": 11, "minute": 57}
